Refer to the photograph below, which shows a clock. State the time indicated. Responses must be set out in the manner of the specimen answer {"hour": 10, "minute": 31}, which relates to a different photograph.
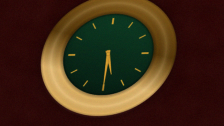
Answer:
{"hour": 5, "minute": 30}
